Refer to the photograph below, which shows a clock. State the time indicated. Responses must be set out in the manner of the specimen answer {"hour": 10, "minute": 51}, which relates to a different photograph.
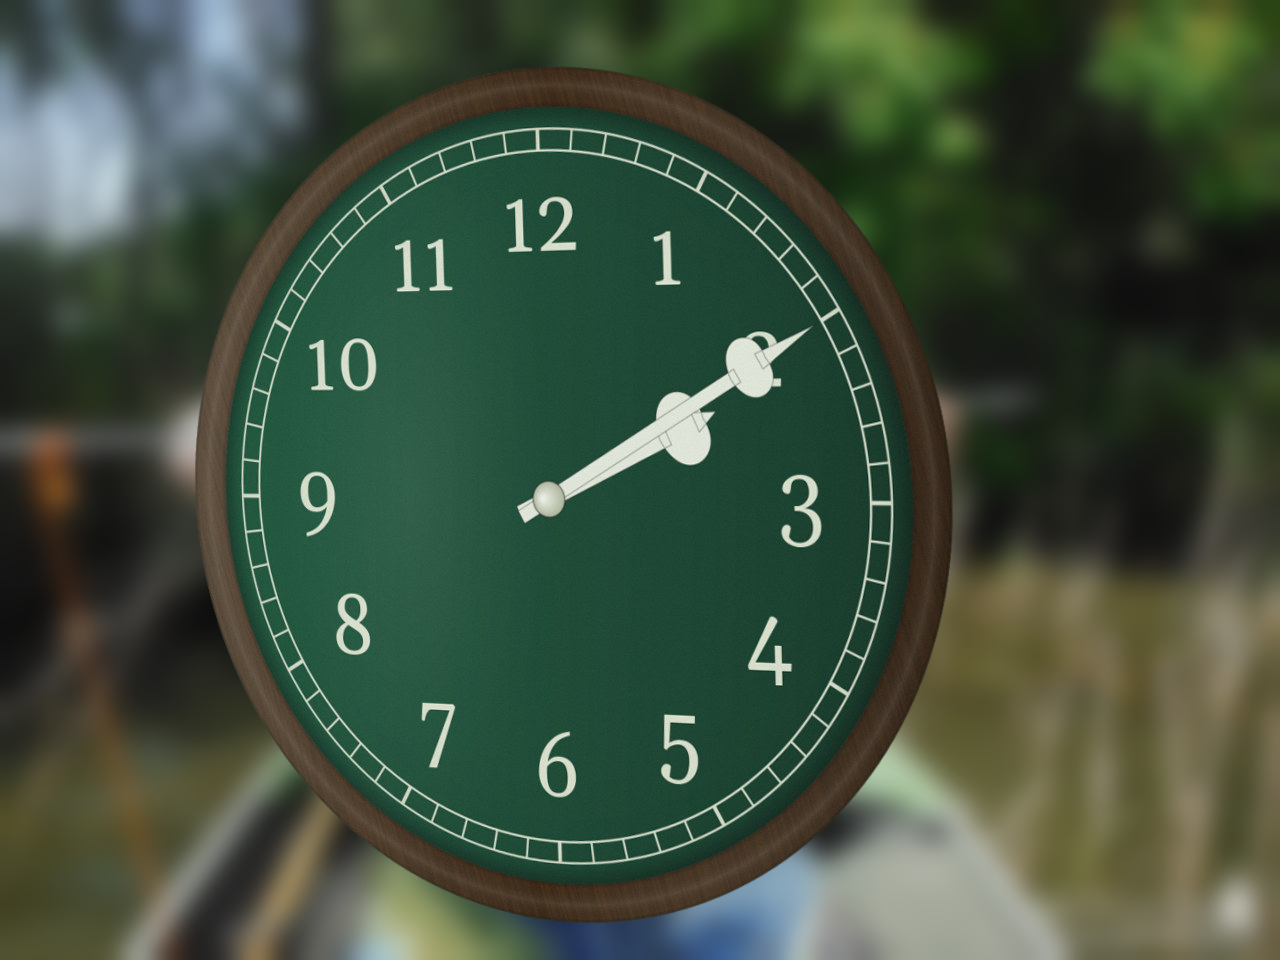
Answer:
{"hour": 2, "minute": 10}
